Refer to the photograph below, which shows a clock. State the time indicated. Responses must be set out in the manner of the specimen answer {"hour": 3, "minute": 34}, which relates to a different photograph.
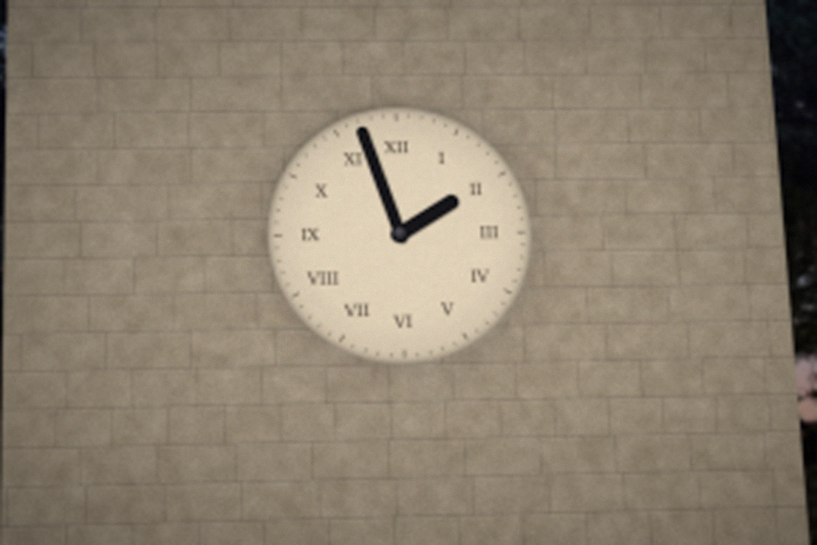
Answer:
{"hour": 1, "minute": 57}
